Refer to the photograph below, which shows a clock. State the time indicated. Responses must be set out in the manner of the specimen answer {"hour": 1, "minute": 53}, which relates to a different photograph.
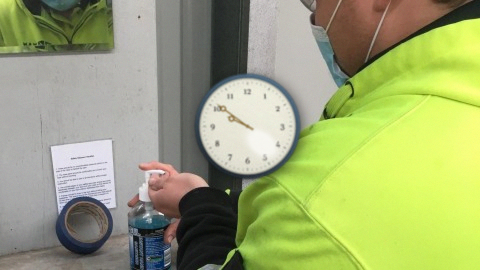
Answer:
{"hour": 9, "minute": 51}
